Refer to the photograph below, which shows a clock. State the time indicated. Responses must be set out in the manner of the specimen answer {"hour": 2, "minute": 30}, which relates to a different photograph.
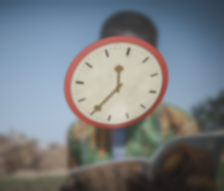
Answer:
{"hour": 11, "minute": 35}
